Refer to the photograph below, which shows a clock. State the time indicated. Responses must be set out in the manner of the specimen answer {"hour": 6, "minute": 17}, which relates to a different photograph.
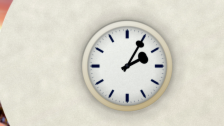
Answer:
{"hour": 2, "minute": 5}
